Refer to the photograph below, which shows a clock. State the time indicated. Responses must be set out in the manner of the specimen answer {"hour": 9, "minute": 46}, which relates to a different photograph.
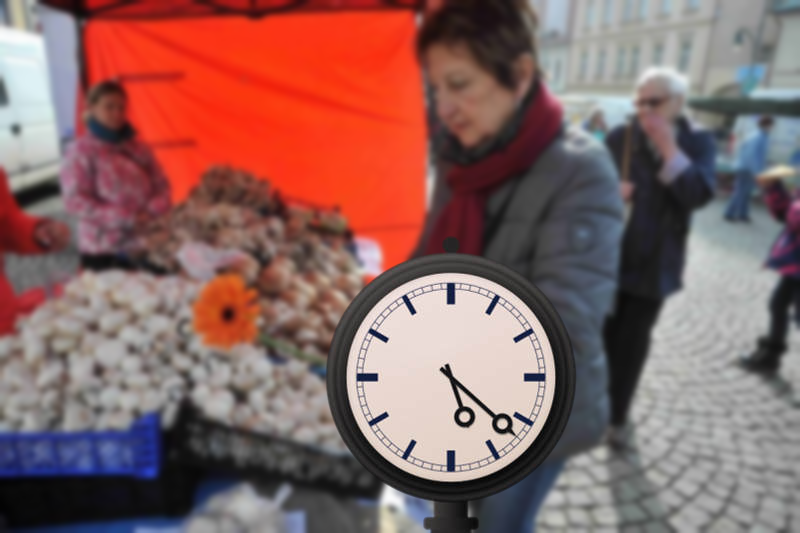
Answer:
{"hour": 5, "minute": 22}
